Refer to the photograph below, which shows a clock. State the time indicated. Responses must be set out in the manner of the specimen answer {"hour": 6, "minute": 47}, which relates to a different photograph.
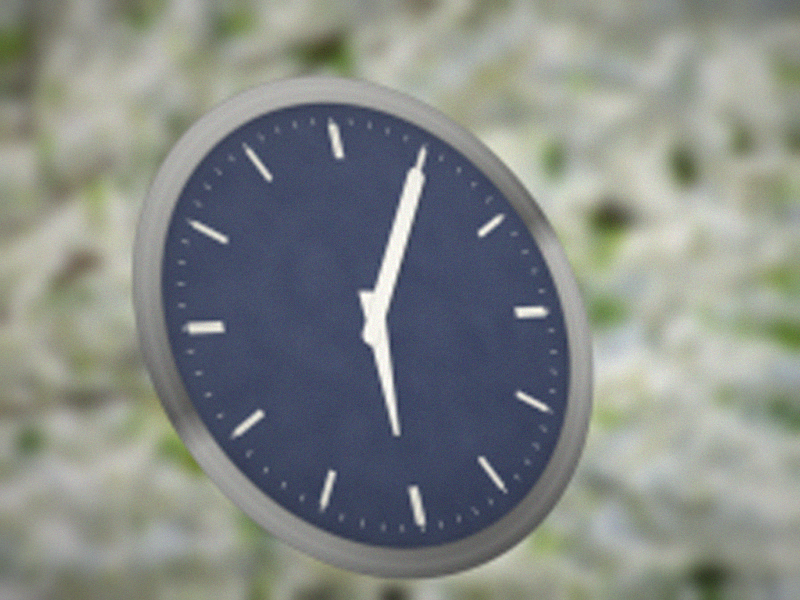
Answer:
{"hour": 6, "minute": 5}
